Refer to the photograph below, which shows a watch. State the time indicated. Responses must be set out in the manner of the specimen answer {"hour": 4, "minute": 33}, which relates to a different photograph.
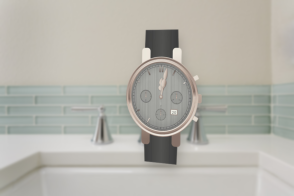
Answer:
{"hour": 12, "minute": 2}
